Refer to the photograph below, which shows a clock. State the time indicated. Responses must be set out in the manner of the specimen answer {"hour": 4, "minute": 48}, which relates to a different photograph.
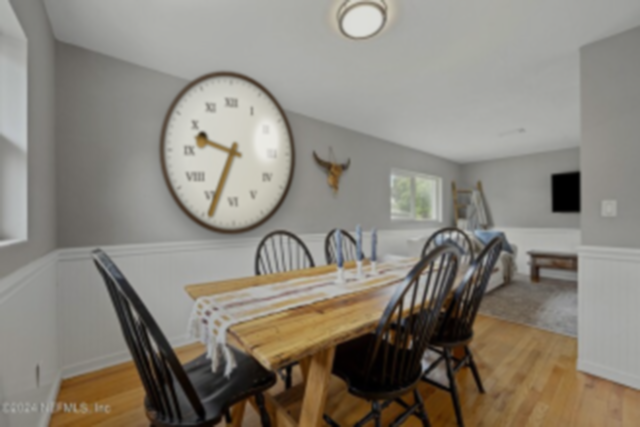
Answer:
{"hour": 9, "minute": 34}
